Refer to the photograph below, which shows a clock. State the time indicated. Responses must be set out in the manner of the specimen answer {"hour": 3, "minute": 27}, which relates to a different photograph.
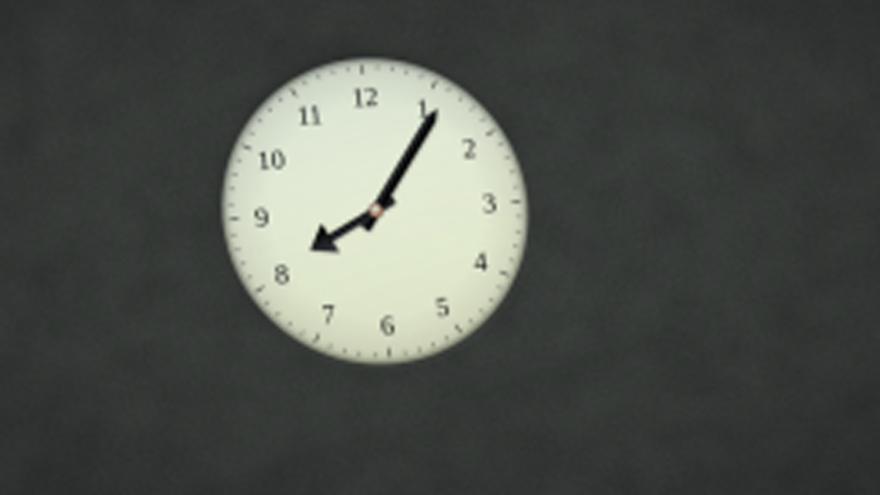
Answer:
{"hour": 8, "minute": 6}
